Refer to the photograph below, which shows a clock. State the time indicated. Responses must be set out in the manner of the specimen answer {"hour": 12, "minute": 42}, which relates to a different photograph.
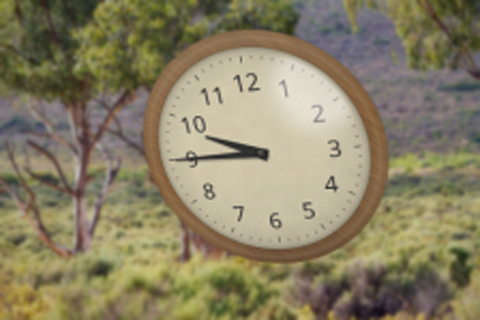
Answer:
{"hour": 9, "minute": 45}
